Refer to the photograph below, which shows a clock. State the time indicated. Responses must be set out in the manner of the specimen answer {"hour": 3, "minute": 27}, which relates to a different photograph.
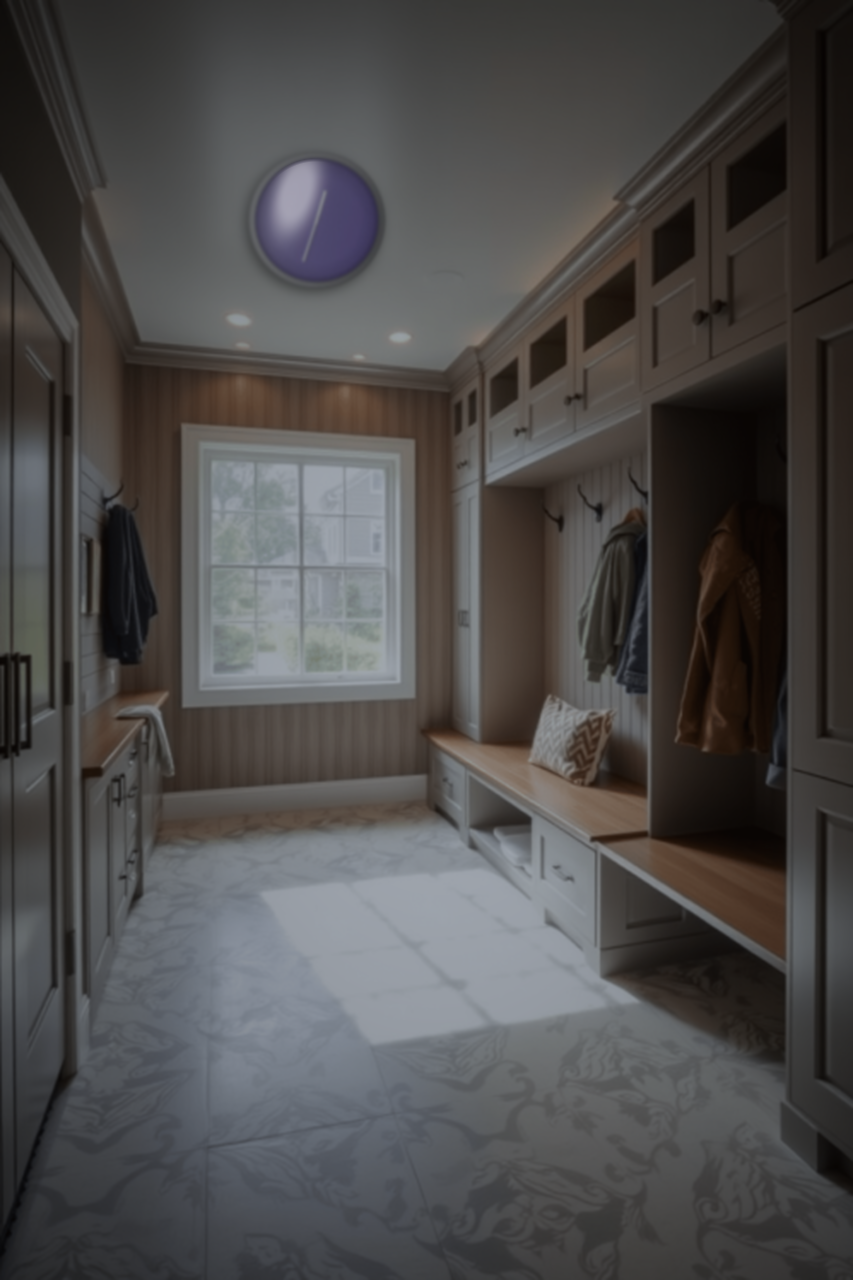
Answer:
{"hour": 12, "minute": 33}
